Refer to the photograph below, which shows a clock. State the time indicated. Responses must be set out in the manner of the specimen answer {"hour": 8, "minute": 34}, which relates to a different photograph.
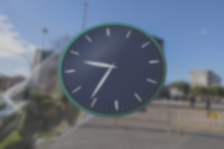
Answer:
{"hour": 9, "minute": 36}
